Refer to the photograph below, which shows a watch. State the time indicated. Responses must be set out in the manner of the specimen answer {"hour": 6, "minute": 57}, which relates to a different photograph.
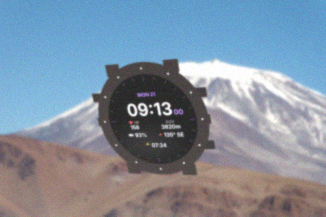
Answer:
{"hour": 9, "minute": 13}
